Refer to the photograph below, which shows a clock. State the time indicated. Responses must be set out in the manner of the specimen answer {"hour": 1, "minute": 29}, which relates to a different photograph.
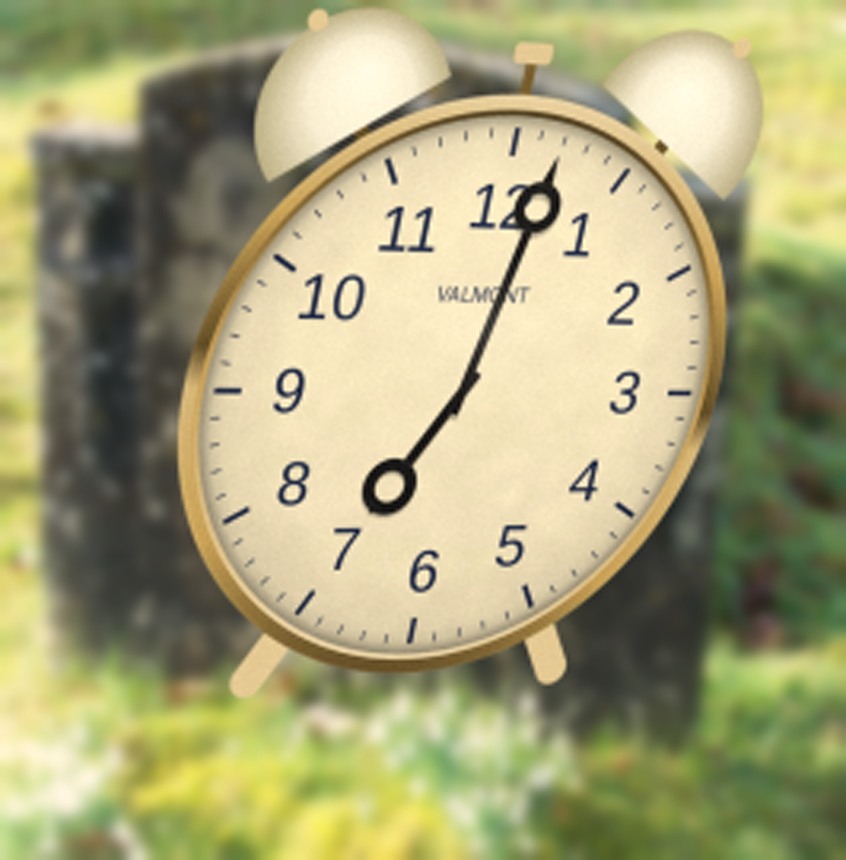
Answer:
{"hour": 7, "minute": 2}
